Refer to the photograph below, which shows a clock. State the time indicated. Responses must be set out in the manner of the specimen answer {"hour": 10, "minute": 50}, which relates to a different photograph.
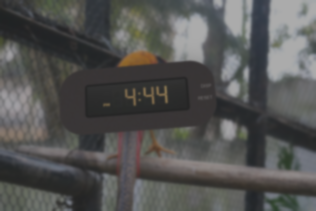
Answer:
{"hour": 4, "minute": 44}
